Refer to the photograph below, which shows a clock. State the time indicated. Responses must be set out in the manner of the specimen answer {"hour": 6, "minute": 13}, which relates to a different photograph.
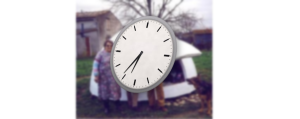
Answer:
{"hour": 6, "minute": 36}
